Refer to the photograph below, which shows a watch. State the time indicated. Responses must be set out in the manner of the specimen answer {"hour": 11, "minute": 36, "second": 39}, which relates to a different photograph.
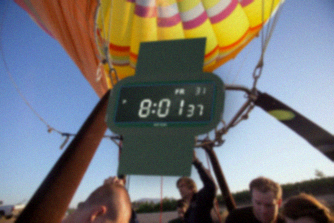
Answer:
{"hour": 8, "minute": 1, "second": 37}
